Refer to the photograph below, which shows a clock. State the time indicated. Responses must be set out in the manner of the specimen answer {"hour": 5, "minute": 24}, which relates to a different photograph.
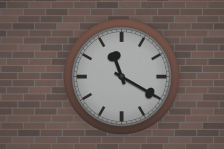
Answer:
{"hour": 11, "minute": 20}
